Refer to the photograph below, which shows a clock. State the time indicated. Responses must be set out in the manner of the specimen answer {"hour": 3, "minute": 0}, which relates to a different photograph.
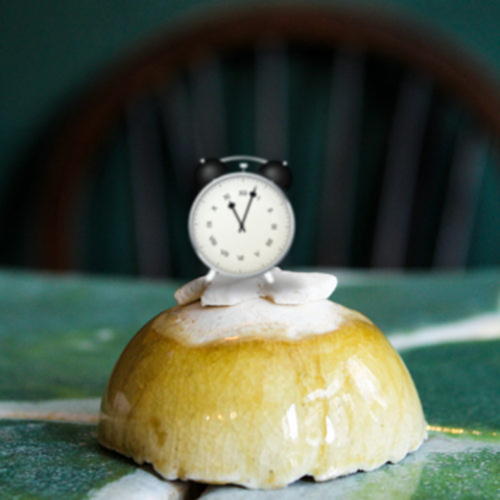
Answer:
{"hour": 11, "minute": 3}
